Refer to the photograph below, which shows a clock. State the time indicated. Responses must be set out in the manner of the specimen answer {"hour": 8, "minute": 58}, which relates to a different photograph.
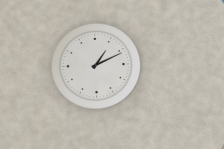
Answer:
{"hour": 1, "minute": 11}
